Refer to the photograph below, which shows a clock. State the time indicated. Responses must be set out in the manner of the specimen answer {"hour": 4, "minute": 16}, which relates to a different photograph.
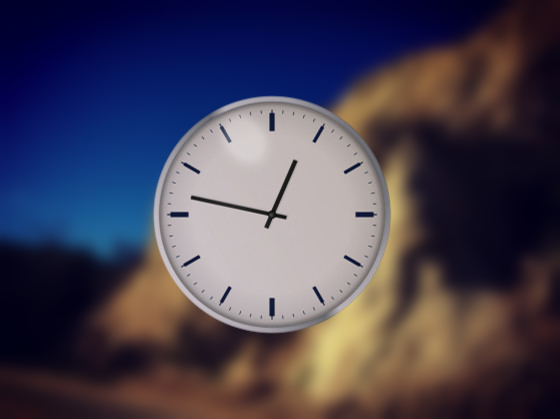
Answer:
{"hour": 12, "minute": 47}
